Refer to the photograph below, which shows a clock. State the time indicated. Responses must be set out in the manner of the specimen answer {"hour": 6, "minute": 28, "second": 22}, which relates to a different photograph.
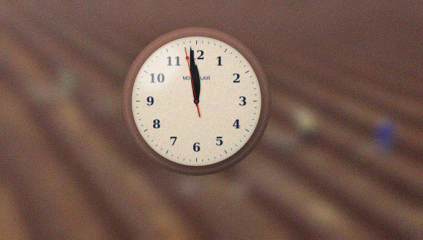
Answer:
{"hour": 11, "minute": 58, "second": 58}
